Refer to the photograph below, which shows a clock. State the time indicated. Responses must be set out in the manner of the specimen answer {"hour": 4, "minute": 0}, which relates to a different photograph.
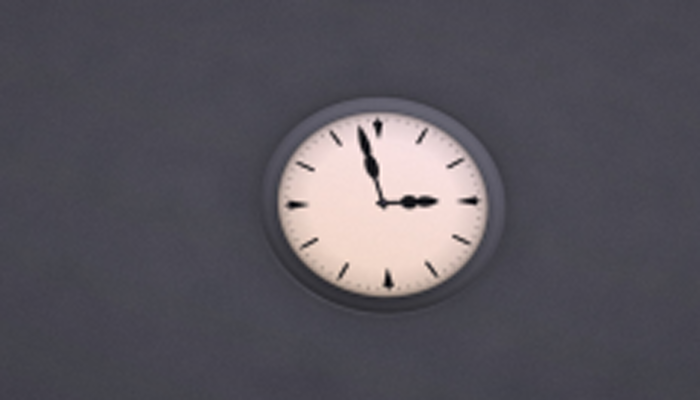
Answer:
{"hour": 2, "minute": 58}
